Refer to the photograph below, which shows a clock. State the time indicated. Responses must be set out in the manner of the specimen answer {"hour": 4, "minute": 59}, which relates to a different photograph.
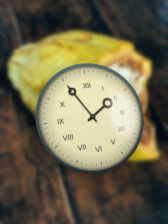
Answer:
{"hour": 1, "minute": 55}
